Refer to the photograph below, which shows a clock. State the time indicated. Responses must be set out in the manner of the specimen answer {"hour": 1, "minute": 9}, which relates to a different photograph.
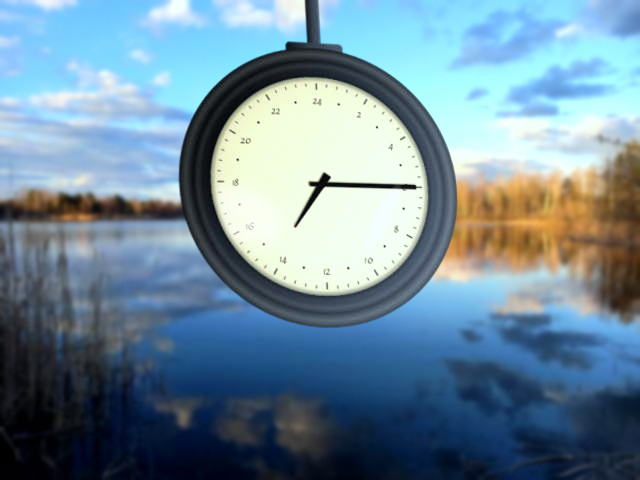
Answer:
{"hour": 14, "minute": 15}
